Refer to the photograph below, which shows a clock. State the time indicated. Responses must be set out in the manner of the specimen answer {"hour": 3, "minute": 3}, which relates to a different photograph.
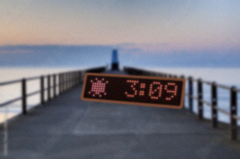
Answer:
{"hour": 3, "minute": 9}
